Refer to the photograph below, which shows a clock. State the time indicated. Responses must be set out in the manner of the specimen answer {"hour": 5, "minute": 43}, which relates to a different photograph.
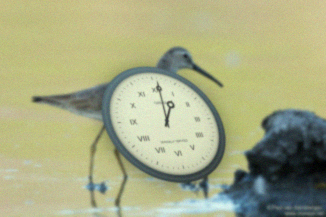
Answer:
{"hour": 1, "minute": 1}
